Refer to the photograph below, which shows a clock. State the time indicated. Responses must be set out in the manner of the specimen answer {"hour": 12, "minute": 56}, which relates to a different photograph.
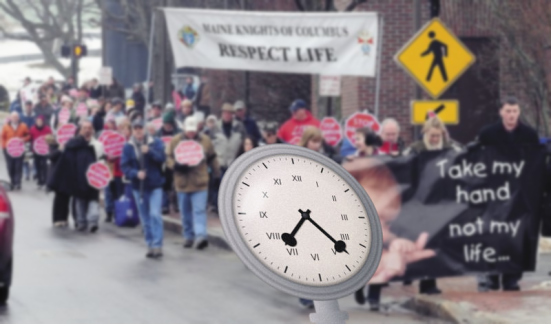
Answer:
{"hour": 7, "minute": 23}
